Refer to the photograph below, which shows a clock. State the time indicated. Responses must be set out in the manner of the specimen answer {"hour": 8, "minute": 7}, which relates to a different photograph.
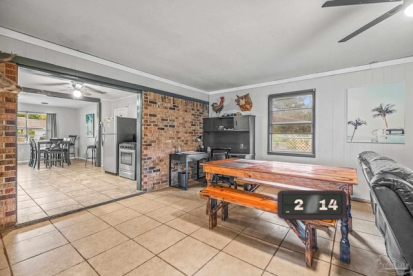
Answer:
{"hour": 2, "minute": 14}
